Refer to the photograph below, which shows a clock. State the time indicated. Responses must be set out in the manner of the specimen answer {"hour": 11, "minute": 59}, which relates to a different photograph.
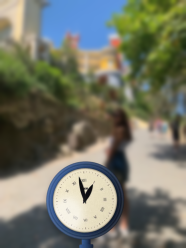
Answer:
{"hour": 12, "minute": 58}
